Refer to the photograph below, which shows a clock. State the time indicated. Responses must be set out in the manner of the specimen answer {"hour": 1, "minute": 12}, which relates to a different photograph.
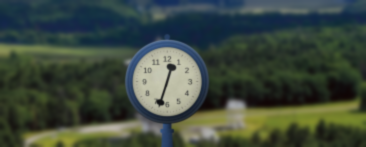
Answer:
{"hour": 12, "minute": 33}
